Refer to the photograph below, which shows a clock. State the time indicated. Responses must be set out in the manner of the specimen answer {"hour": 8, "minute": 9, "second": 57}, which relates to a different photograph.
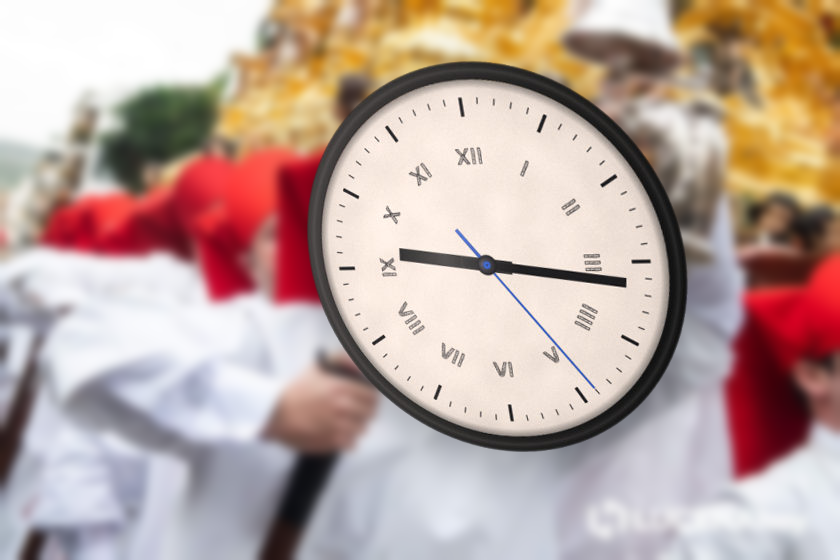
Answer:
{"hour": 9, "minute": 16, "second": 24}
